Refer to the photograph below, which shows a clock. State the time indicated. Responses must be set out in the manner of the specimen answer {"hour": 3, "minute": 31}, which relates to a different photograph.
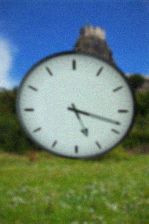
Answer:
{"hour": 5, "minute": 18}
